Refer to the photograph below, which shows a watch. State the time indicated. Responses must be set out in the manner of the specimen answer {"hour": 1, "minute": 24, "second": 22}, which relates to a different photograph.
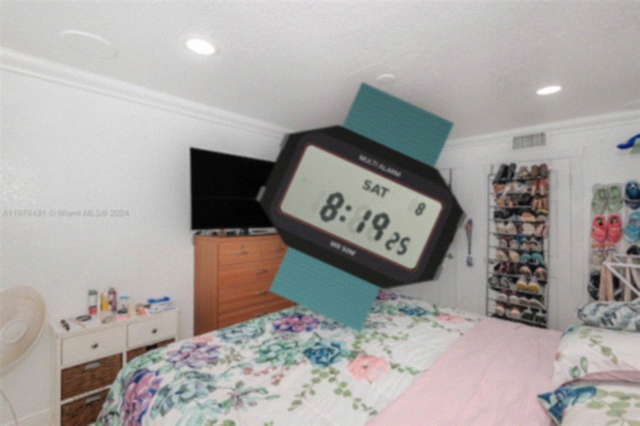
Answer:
{"hour": 8, "minute": 19, "second": 25}
